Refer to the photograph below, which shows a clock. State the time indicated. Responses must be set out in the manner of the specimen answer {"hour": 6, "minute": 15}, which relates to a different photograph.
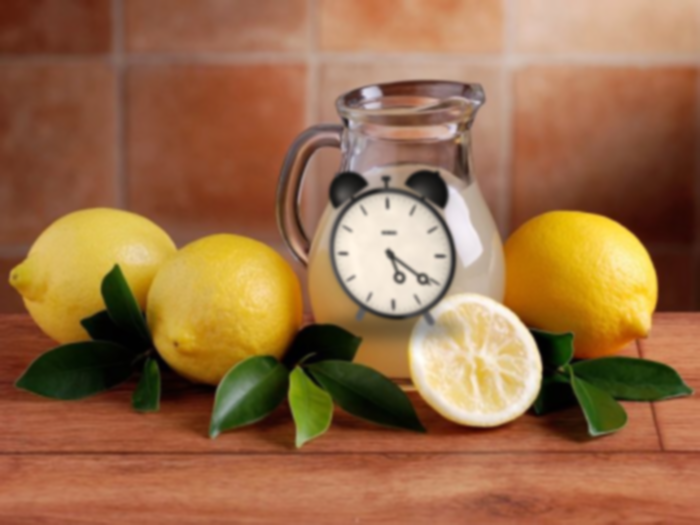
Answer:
{"hour": 5, "minute": 21}
